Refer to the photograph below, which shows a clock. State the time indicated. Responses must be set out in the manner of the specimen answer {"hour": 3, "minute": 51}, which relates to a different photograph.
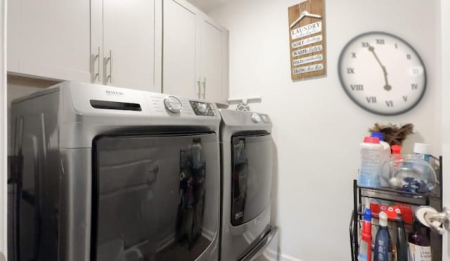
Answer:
{"hour": 5, "minute": 56}
